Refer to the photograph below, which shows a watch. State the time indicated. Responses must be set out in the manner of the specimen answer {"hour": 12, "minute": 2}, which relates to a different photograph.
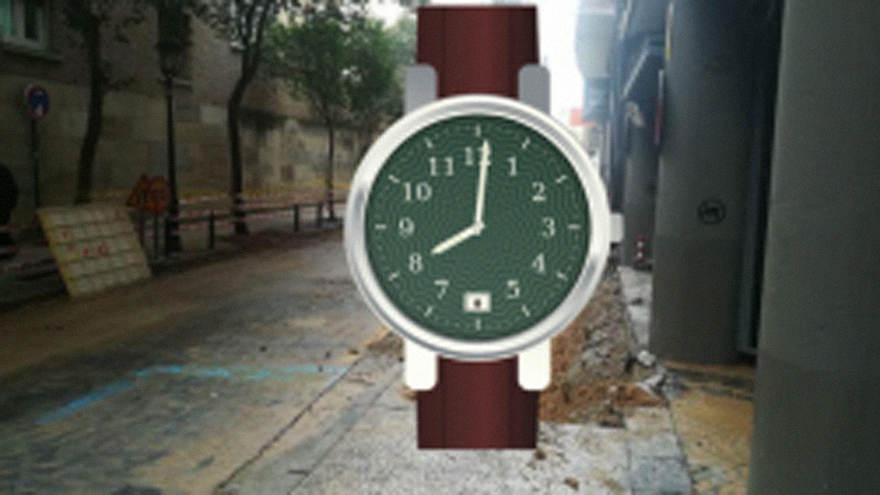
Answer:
{"hour": 8, "minute": 1}
